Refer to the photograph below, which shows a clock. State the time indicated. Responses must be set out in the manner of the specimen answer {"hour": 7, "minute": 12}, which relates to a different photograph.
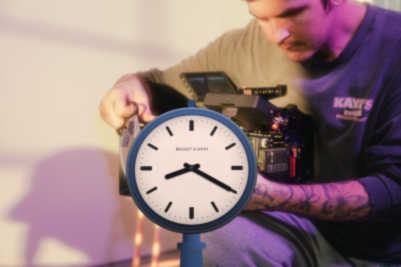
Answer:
{"hour": 8, "minute": 20}
